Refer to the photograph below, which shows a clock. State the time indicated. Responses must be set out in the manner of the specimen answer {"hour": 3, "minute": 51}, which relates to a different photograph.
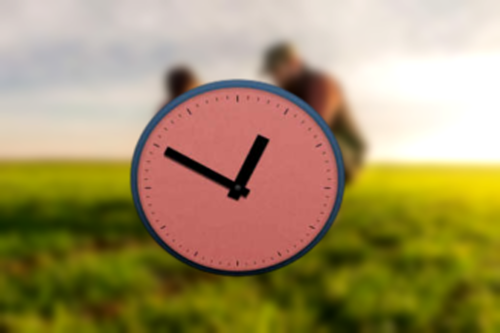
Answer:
{"hour": 12, "minute": 50}
